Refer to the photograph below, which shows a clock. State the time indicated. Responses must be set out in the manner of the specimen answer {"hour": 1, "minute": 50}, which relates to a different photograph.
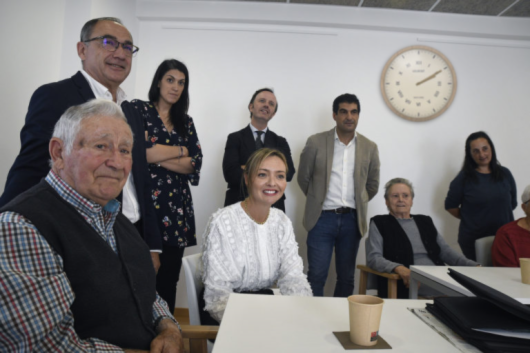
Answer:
{"hour": 2, "minute": 10}
